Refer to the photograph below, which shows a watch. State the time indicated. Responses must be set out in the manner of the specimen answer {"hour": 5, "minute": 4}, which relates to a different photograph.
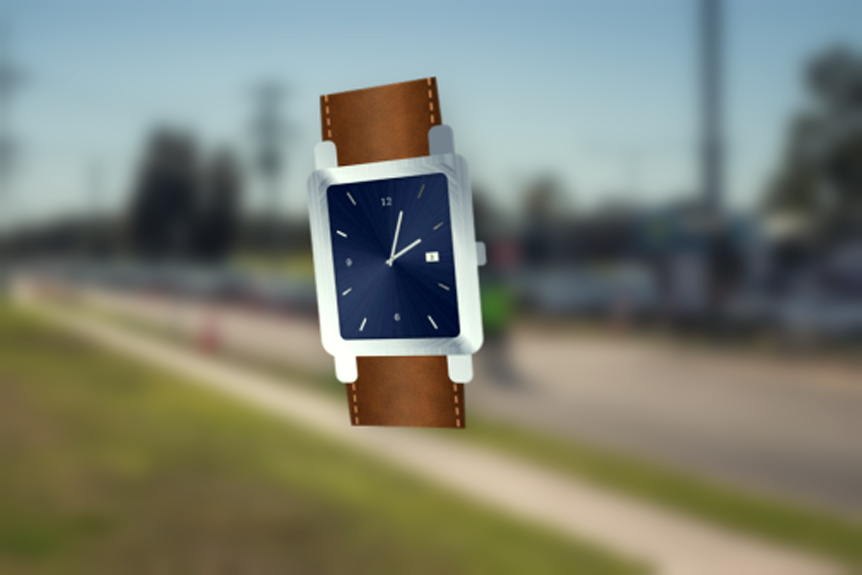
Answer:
{"hour": 2, "minute": 3}
